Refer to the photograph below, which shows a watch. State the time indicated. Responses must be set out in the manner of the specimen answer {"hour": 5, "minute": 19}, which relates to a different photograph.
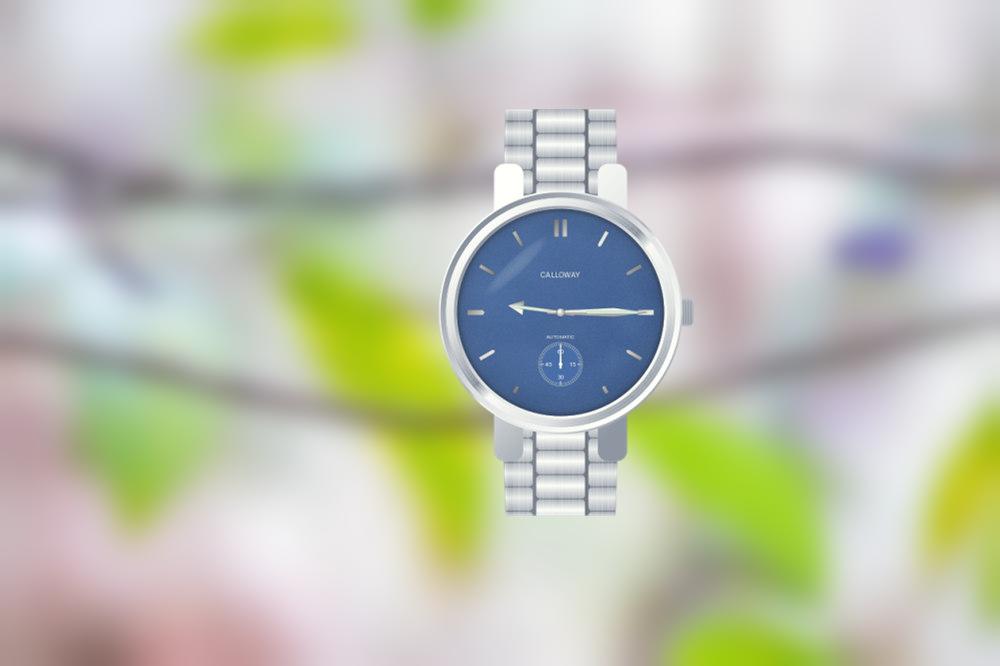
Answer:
{"hour": 9, "minute": 15}
